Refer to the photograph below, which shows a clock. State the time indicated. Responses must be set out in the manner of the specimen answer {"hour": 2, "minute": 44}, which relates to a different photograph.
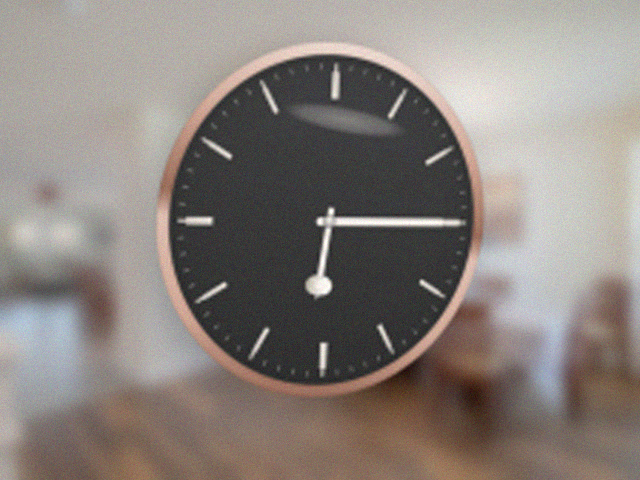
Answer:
{"hour": 6, "minute": 15}
